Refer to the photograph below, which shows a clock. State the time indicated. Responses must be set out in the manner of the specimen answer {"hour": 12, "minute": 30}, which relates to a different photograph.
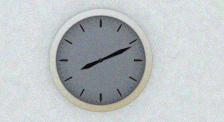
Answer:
{"hour": 8, "minute": 11}
